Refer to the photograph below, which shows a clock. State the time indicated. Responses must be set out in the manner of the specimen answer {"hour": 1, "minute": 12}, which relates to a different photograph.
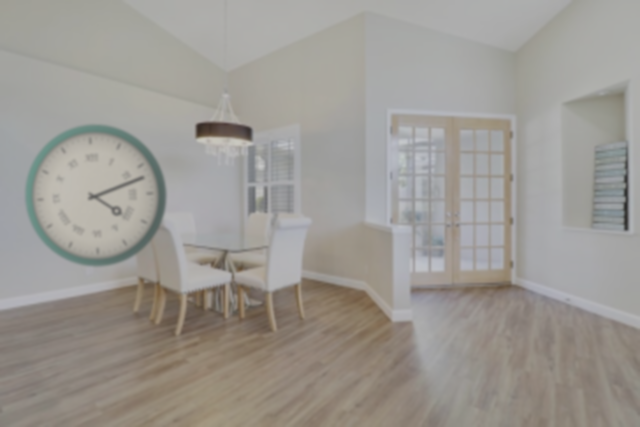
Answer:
{"hour": 4, "minute": 12}
